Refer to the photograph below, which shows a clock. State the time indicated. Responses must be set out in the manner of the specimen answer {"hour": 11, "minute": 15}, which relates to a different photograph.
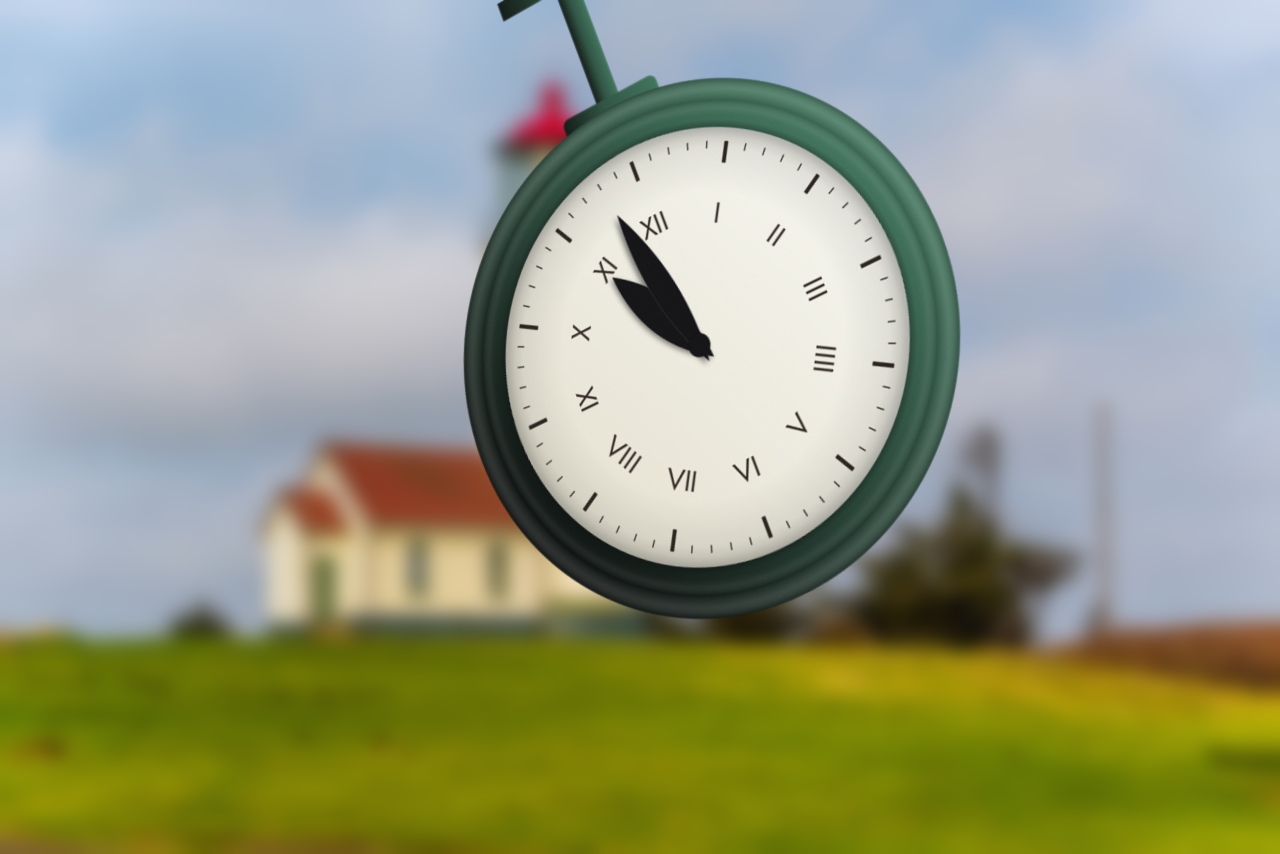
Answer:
{"hour": 10, "minute": 58}
